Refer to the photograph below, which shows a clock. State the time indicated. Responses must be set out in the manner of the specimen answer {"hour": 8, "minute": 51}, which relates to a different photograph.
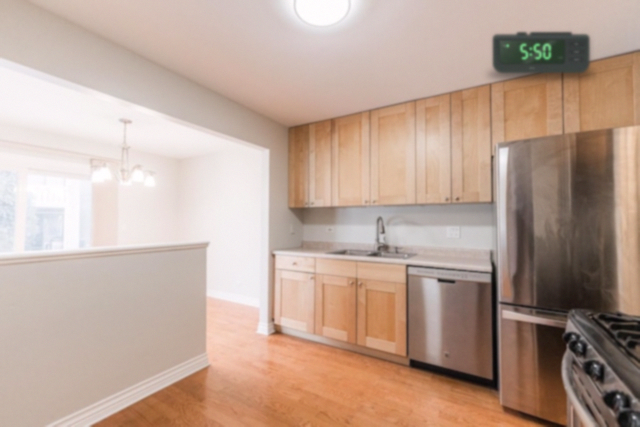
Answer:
{"hour": 5, "minute": 50}
